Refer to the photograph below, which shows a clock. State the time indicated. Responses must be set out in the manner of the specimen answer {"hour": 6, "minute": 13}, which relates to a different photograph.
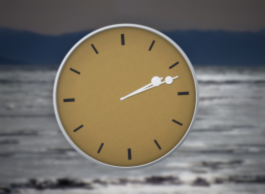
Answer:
{"hour": 2, "minute": 12}
